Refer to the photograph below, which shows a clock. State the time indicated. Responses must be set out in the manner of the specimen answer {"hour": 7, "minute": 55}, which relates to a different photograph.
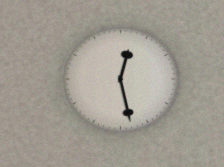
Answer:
{"hour": 12, "minute": 28}
